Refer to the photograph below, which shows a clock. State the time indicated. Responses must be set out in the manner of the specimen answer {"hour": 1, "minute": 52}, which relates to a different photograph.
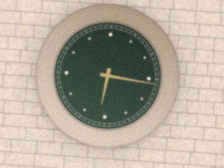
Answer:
{"hour": 6, "minute": 16}
